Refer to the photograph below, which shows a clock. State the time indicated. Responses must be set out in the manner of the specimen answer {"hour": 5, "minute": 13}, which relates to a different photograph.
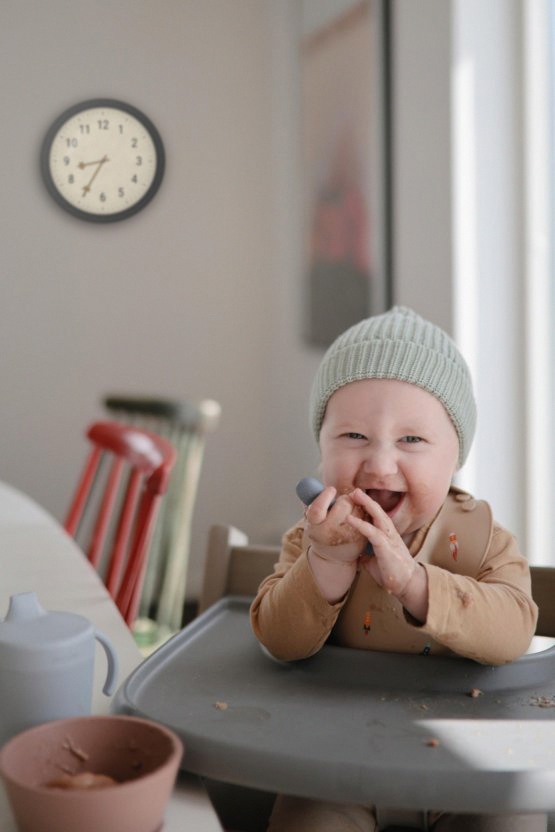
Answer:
{"hour": 8, "minute": 35}
